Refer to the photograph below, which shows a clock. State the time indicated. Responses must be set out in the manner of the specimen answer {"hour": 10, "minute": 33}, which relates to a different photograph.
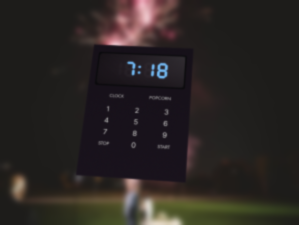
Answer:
{"hour": 7, "minute": 18}
